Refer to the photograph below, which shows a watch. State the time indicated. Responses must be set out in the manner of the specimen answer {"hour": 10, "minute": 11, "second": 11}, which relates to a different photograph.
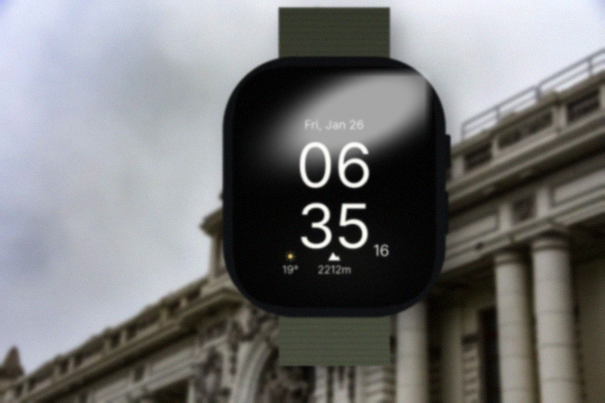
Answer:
{"hour": 6, "minute": 35, "second": 16}
